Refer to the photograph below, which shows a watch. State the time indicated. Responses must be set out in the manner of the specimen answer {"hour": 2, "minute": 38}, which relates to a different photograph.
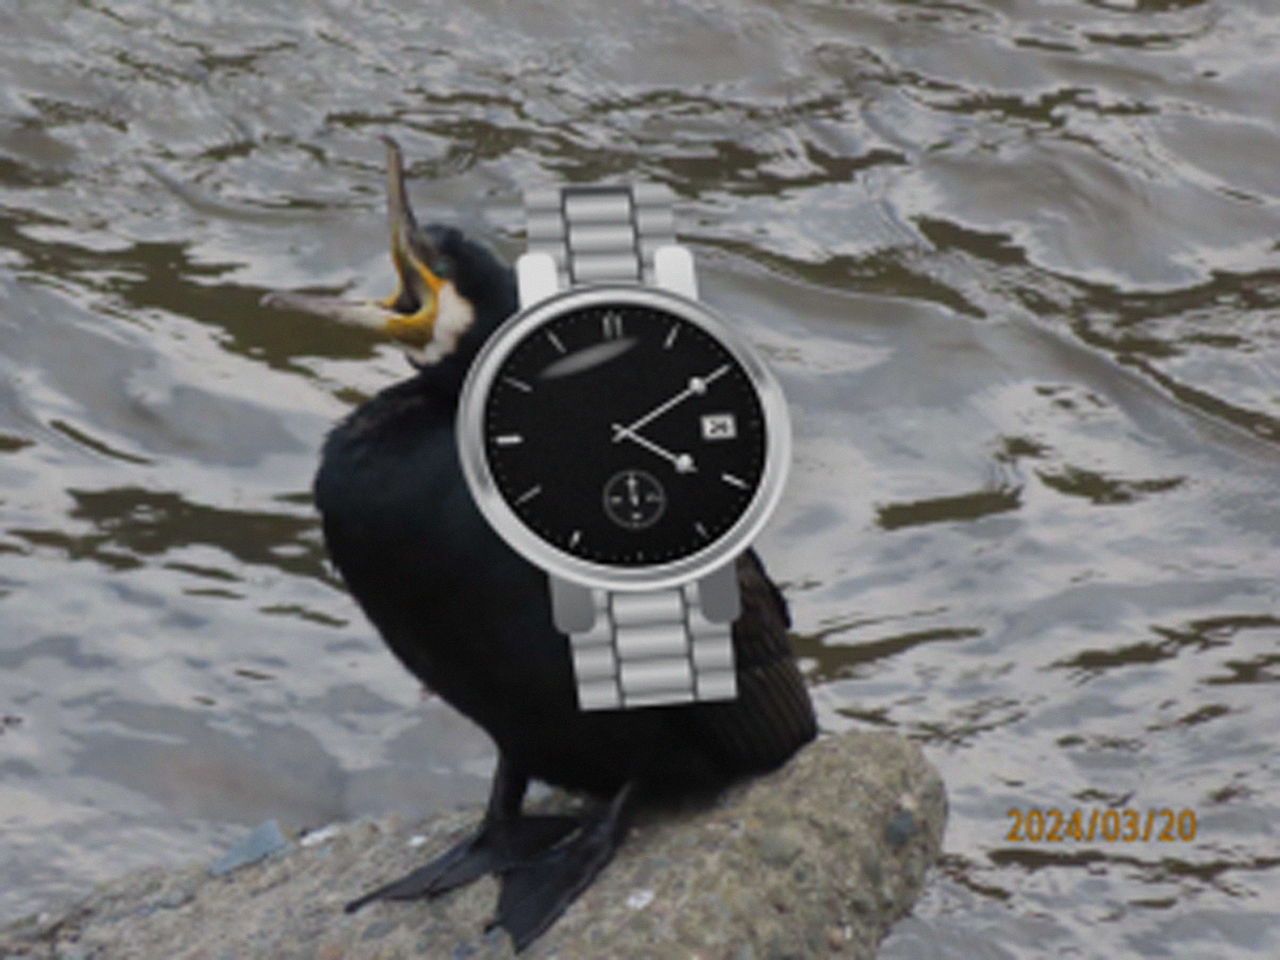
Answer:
{"hour": 4, "minute": 10}
